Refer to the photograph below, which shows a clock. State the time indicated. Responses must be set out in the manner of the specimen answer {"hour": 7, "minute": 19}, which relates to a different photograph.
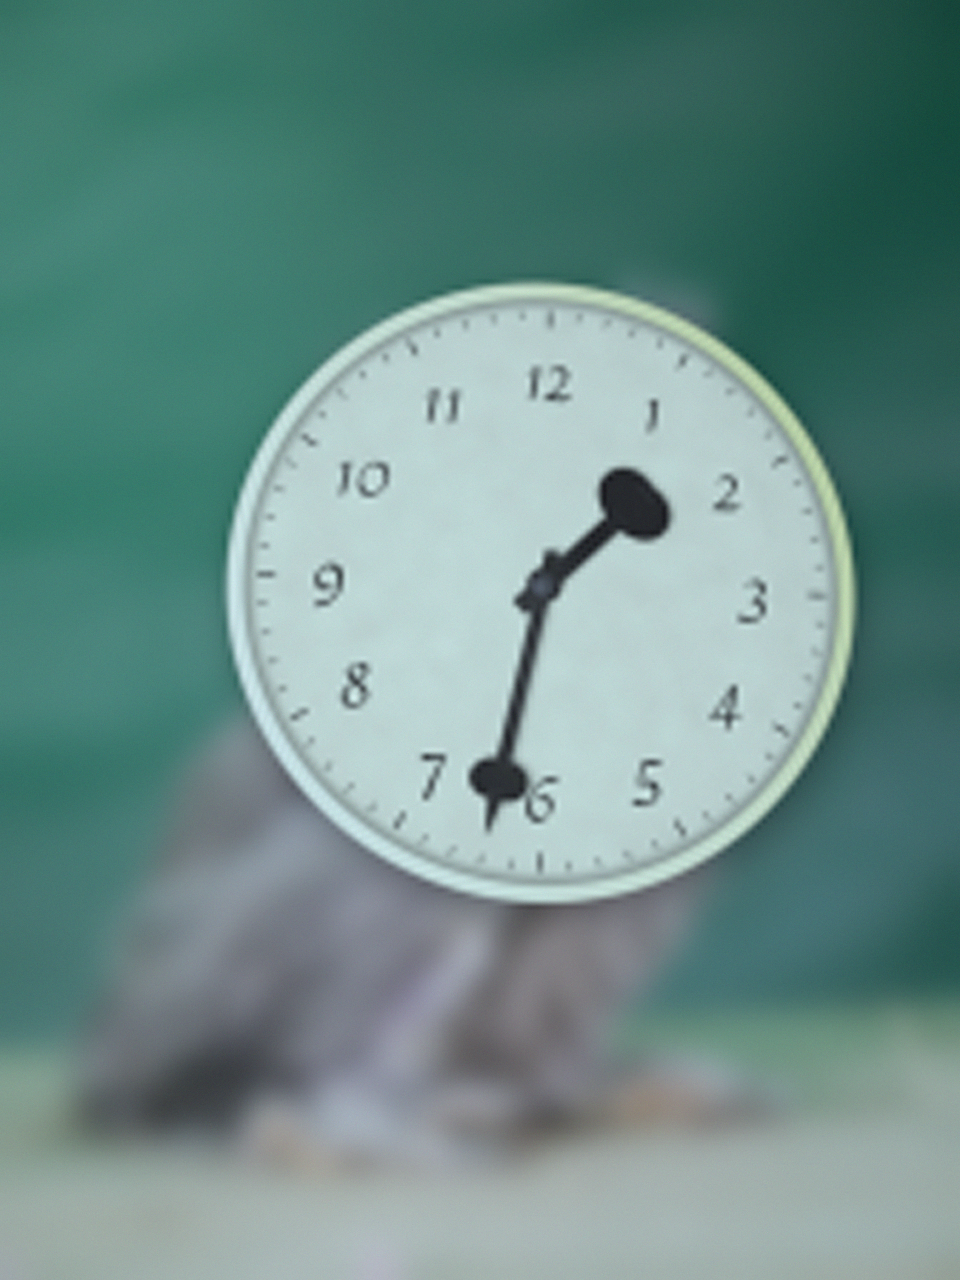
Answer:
{"hour": 1, "minute": 32}
